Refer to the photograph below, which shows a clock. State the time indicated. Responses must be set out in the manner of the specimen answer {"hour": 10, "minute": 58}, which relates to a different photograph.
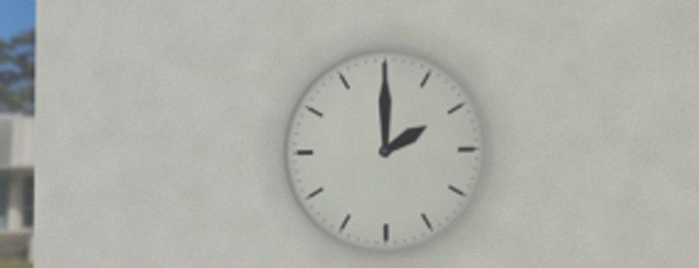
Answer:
{"hour": 2, "minute": 0}
